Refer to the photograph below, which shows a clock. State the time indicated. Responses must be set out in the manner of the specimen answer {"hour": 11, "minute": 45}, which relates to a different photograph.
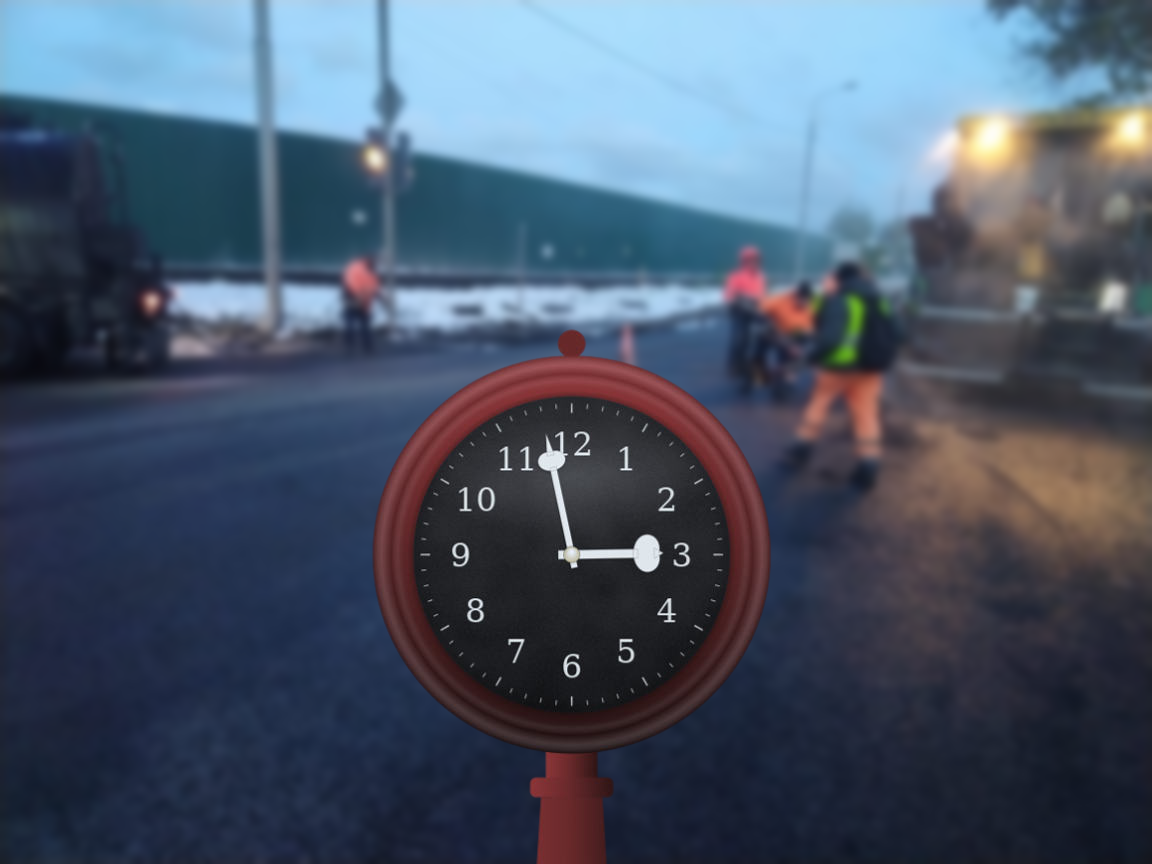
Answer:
{"hour": 2, "minute": 58}
